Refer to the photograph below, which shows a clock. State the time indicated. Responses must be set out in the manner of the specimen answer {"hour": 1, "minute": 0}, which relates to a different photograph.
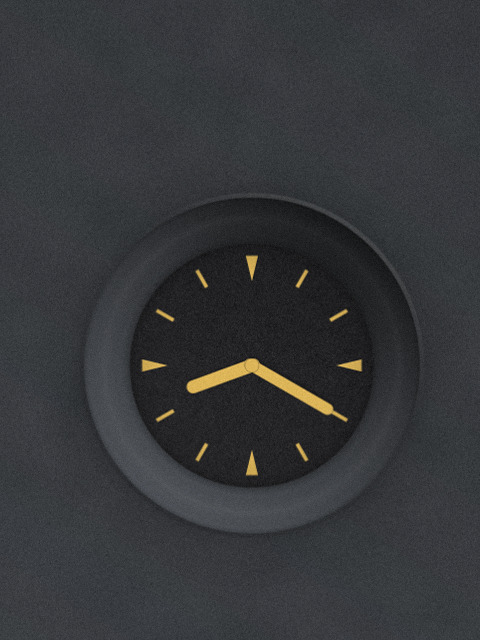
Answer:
{"hour": 8, "minute": 20}
